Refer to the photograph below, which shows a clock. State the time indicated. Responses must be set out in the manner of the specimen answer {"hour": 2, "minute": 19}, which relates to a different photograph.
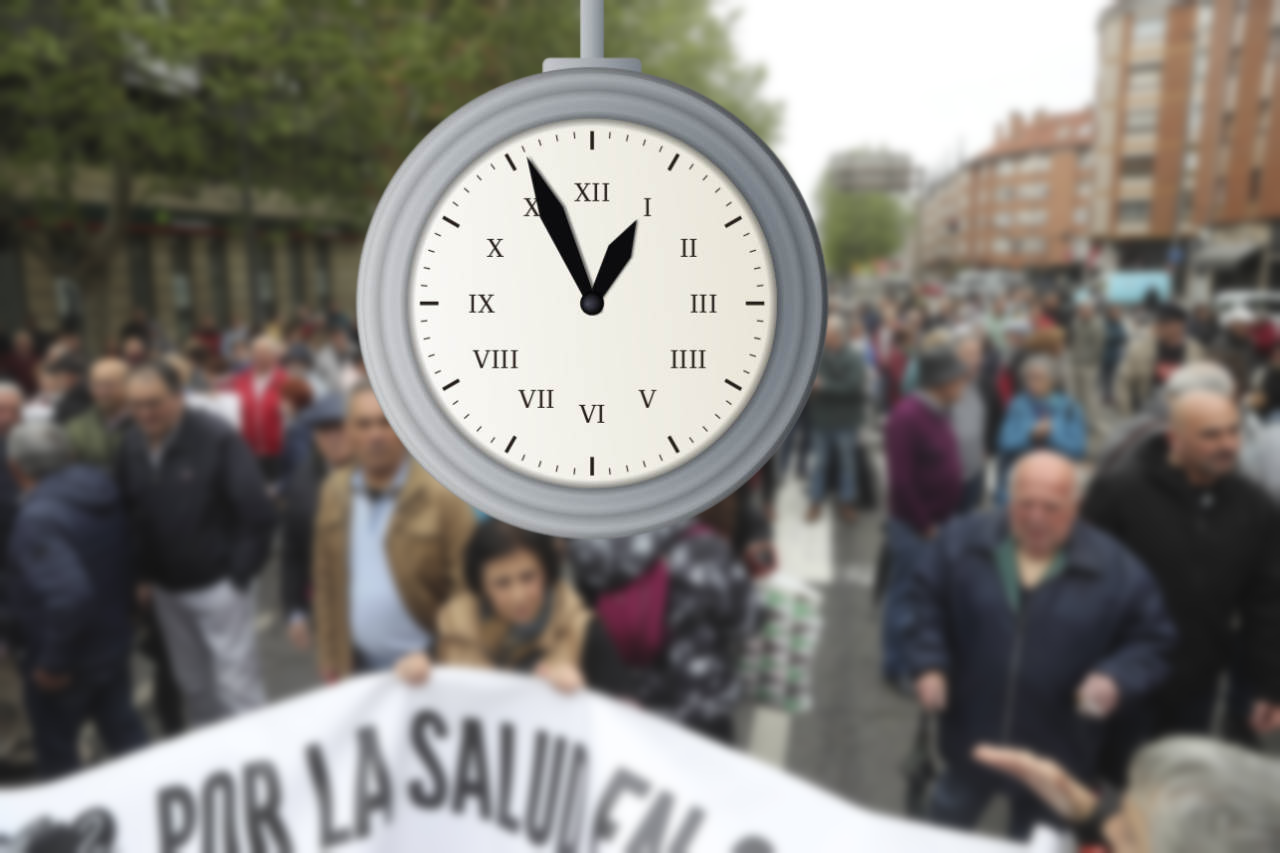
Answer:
{"hour": 12, "minute": 56}
